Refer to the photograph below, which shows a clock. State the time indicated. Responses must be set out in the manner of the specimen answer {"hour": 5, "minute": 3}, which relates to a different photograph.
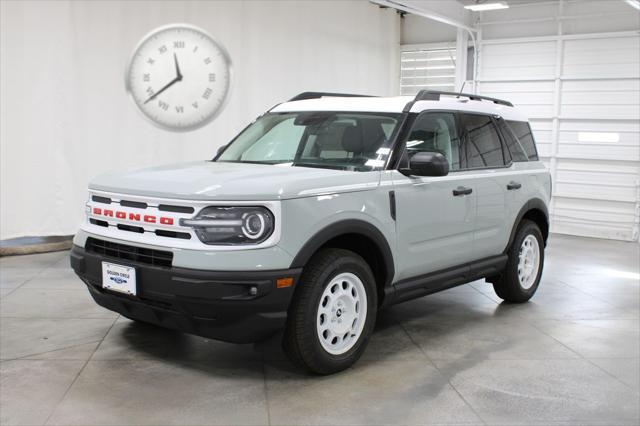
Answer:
{"hour": 11, "minute": 39}
